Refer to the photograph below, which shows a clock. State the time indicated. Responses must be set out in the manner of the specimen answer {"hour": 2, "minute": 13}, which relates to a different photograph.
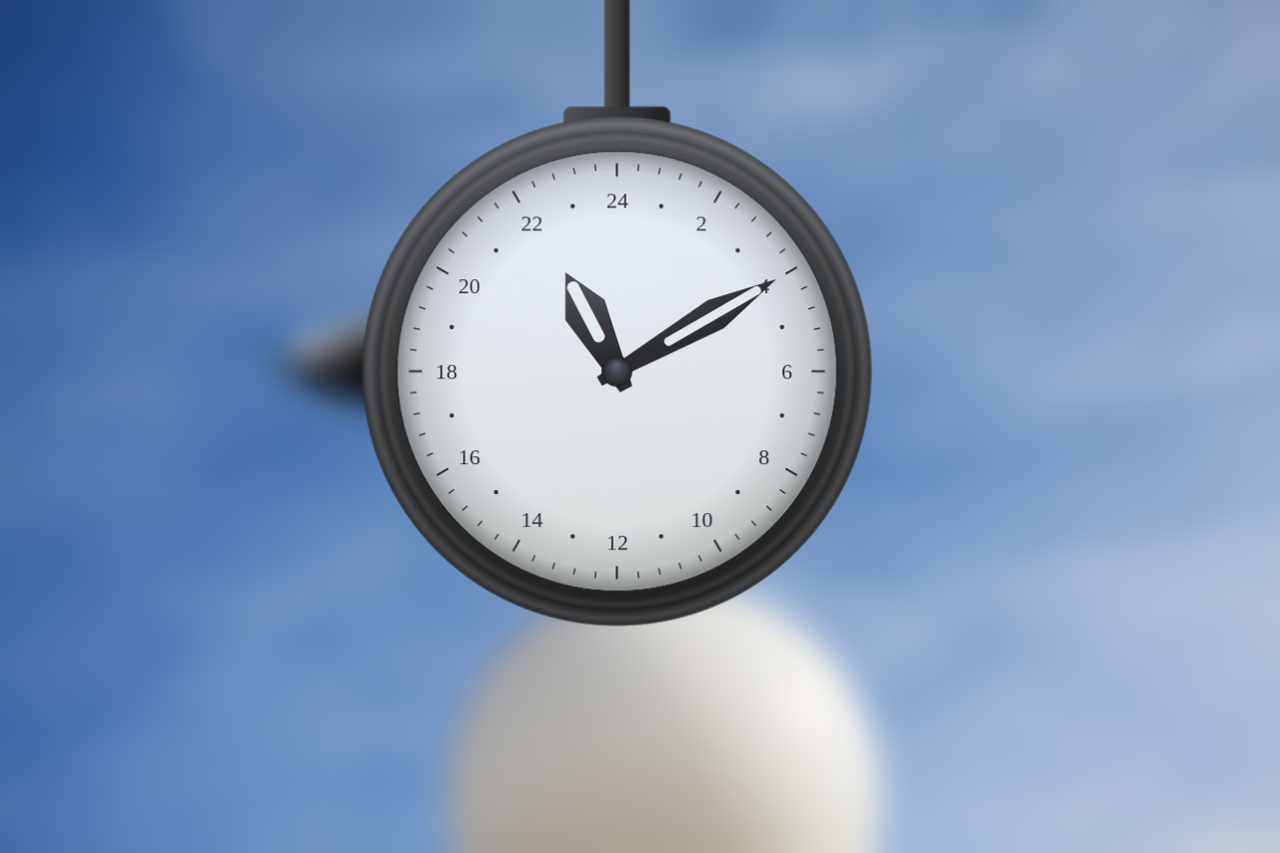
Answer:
{"hour": 22, "minute": 10}
